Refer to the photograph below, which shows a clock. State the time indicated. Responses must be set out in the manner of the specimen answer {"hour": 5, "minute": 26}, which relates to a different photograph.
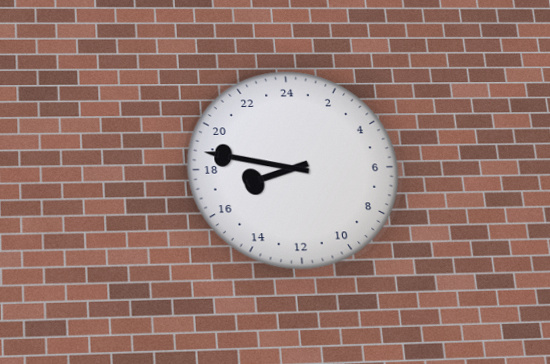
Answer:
{"hour": 16, "minute": 47}
